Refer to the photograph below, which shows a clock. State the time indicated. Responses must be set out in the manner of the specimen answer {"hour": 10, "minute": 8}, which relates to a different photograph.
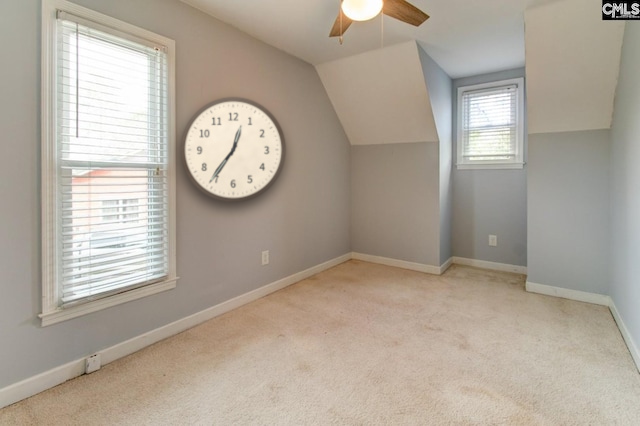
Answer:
{"hour": 12, "minute": 36}
